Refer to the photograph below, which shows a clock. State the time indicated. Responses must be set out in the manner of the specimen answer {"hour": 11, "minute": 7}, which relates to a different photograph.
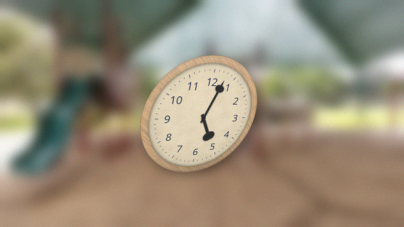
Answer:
{"hour": 5, "minute": 3}
